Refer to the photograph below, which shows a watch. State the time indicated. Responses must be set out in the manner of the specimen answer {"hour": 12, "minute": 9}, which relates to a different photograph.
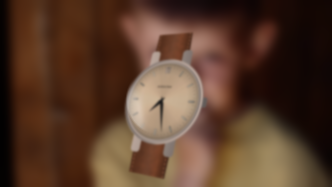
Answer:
{"hour": 7, "minute": 28}
